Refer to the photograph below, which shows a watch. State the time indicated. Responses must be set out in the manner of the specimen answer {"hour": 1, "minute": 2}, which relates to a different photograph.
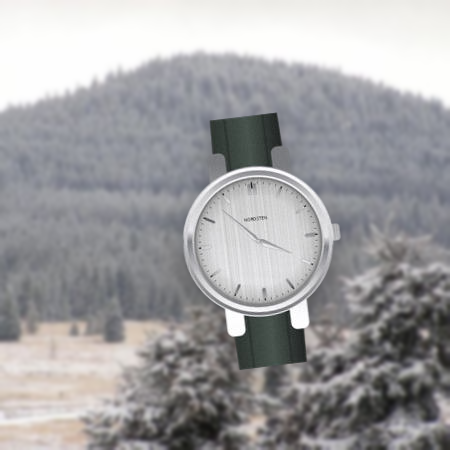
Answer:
{"hour": 3, "minute": 53}
